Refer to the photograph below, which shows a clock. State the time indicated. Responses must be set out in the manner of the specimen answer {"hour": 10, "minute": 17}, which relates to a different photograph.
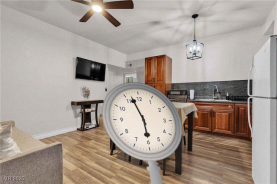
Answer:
{"hour": 5, "minute": 57}
